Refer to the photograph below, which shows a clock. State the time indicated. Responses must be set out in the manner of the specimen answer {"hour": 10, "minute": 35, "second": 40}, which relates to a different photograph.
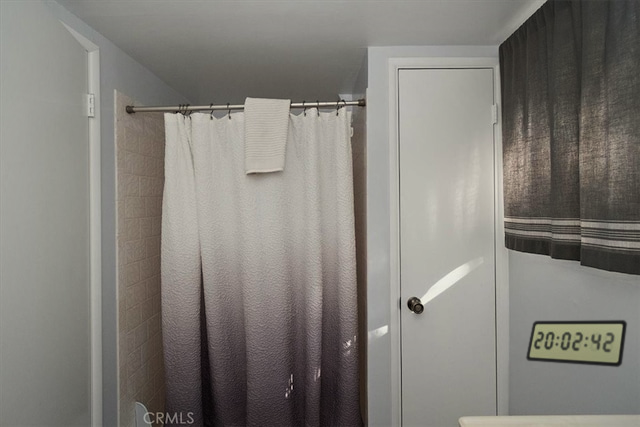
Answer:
{"hour": 20, "minute": 2, "second": 42}
